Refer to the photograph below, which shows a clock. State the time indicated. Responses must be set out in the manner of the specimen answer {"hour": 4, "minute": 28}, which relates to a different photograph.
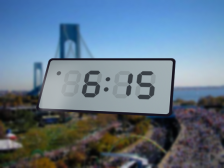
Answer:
{"hour": 6, "minute": 15}
